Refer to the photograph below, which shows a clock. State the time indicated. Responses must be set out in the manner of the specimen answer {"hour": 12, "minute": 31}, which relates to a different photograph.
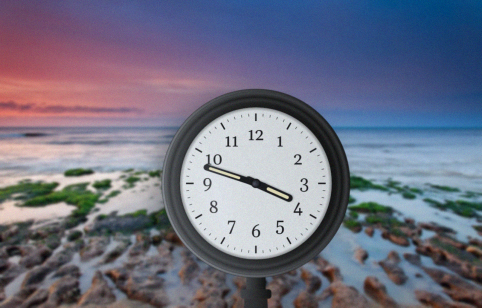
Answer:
{"hour": 3, "minute": 48}
